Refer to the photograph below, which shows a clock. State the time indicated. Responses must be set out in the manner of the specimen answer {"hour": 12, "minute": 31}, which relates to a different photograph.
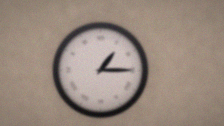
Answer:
{"hour": 1, "minute": 15}
